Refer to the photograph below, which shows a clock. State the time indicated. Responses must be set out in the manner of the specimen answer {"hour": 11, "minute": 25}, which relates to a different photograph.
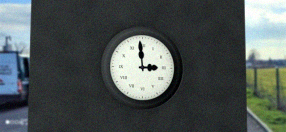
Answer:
{"hour": 2, "minute": 59}
